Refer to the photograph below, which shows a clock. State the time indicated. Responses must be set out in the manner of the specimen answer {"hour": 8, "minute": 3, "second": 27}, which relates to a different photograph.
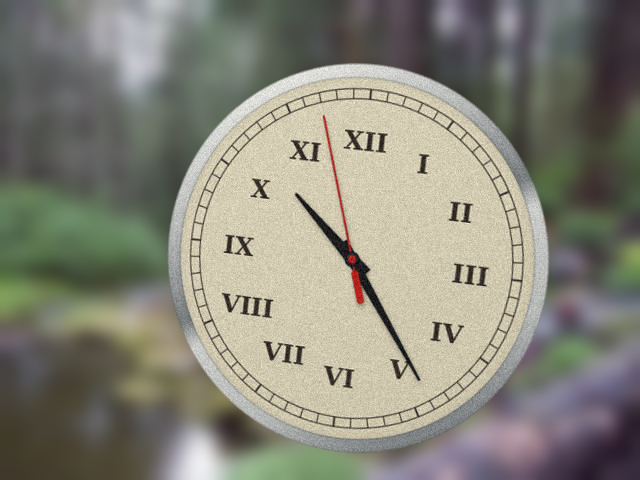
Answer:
{"hour": 10, "minute": 23, "second": 57}
